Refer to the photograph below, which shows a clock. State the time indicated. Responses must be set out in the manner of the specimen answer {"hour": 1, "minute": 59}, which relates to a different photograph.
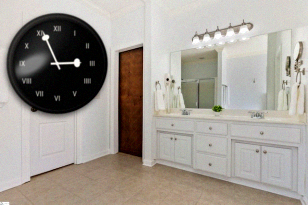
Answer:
{"hour": 2, "minute": 56}
